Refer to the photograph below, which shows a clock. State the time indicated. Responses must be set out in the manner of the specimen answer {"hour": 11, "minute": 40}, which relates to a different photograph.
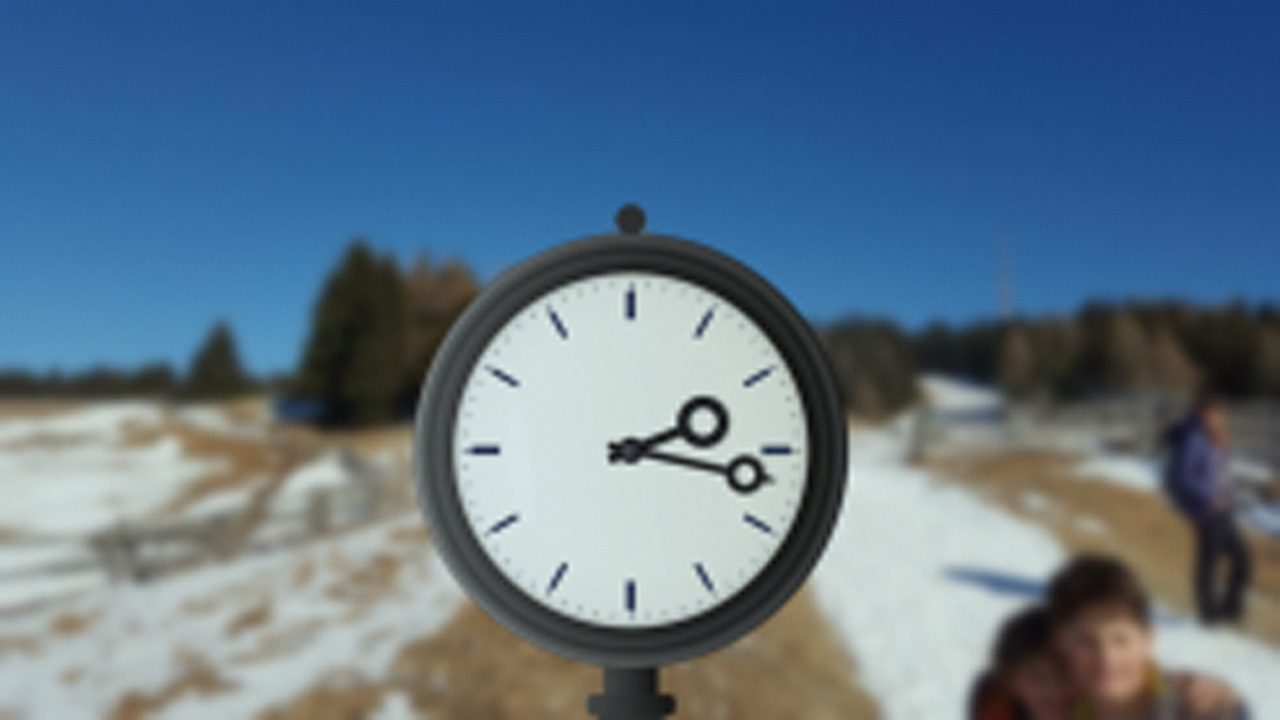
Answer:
{"hour": 2, "minute": 17}
